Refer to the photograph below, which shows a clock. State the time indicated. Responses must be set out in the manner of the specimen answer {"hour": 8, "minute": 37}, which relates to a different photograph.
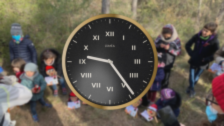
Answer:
{"hour": 9, "minute": 24}
